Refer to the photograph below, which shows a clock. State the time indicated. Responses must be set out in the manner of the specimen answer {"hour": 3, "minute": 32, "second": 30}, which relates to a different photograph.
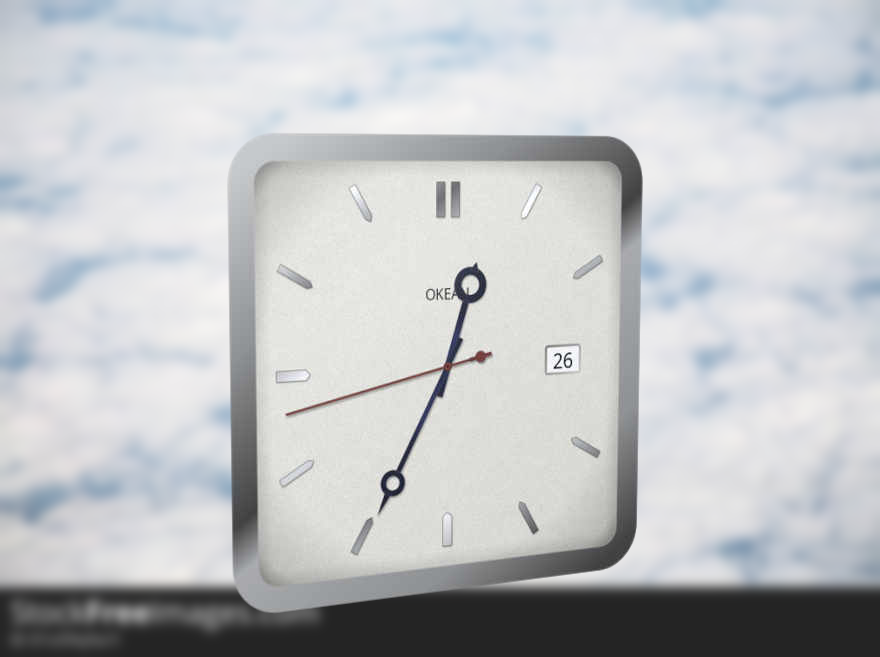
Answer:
{"hour": 12, "minute": 34, "second": 43}
